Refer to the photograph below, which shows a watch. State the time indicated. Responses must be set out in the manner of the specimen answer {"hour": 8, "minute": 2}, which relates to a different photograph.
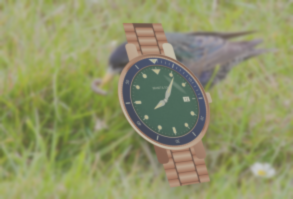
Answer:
{"hour": 8, "minute": 6}
